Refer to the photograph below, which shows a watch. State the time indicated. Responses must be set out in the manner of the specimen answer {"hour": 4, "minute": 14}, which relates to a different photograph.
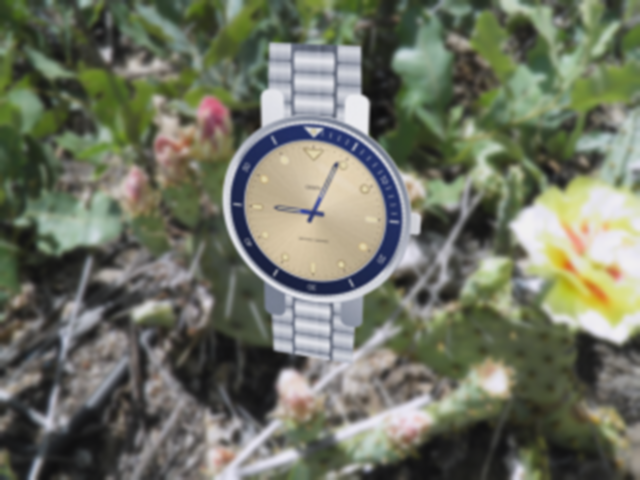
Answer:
{"hour": 9, "minute": 4}
